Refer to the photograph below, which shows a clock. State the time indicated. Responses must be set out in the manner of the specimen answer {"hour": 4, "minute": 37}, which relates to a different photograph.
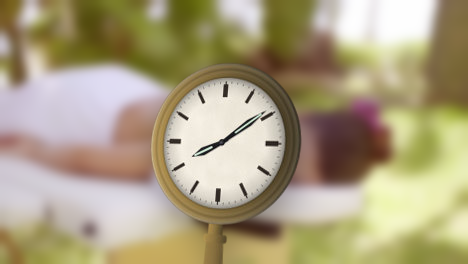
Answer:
{"hour": 8, "minute": 9}
